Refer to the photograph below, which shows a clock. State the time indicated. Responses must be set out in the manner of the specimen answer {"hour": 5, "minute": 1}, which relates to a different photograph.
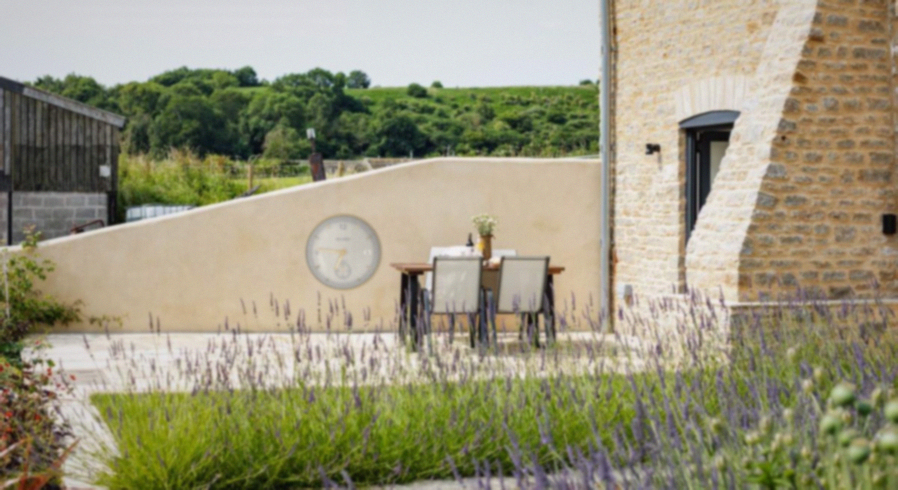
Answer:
{"hour": 6, "minute": 46}
